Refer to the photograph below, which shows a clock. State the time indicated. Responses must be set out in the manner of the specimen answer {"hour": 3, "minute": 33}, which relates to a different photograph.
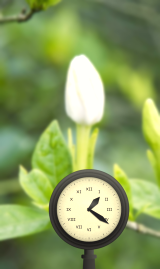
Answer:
{"hour": 1, "minute": 21}
